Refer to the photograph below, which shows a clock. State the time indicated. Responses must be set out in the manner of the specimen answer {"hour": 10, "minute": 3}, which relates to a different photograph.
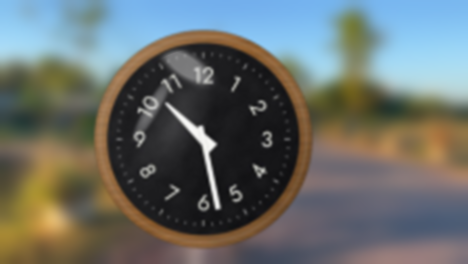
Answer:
{"hour": 10, "minute": 28}
